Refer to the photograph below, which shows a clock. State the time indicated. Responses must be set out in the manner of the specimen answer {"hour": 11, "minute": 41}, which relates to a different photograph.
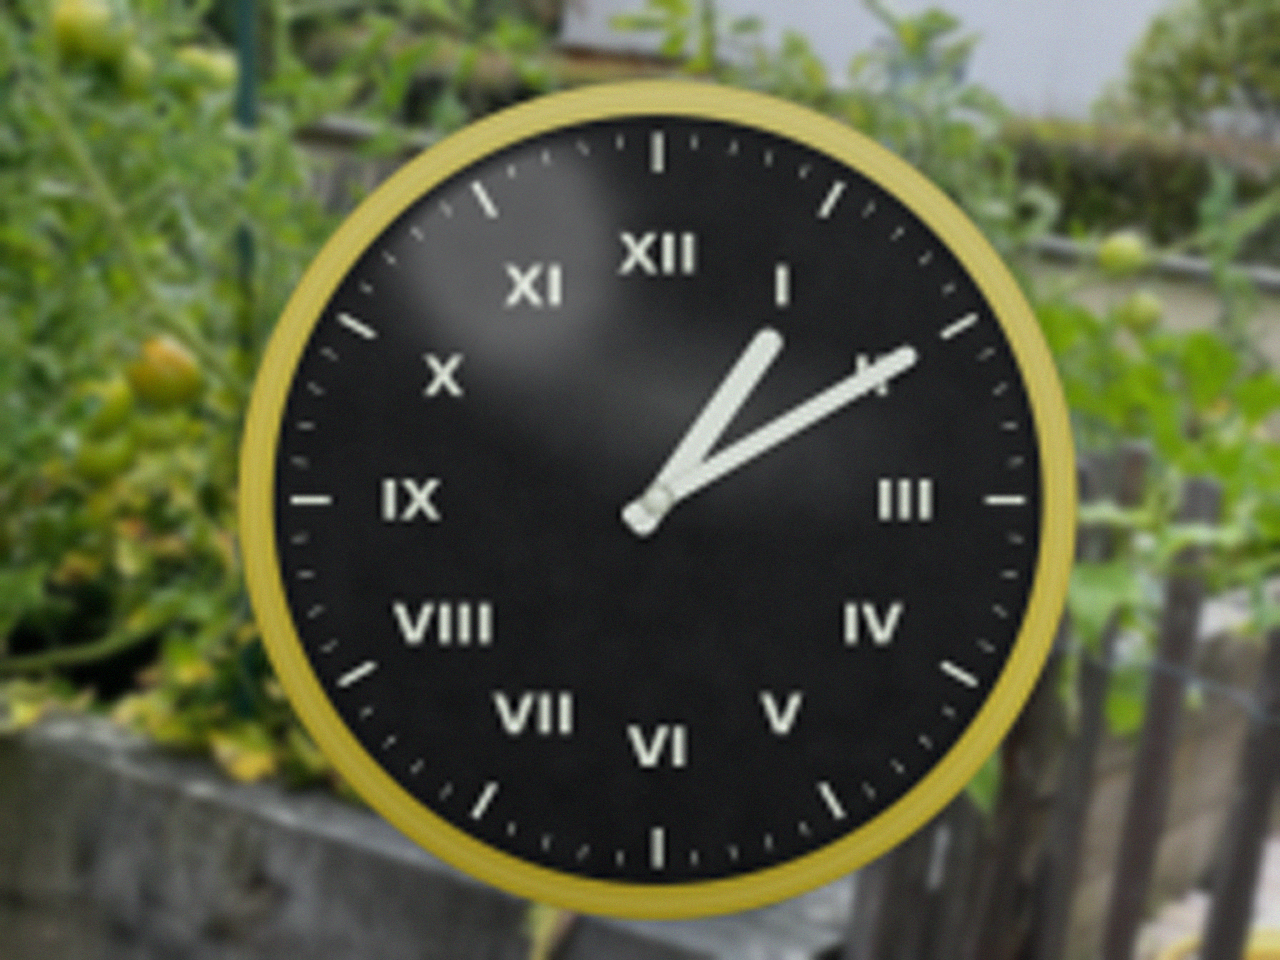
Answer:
{"hour": 1, "minute": 10}
